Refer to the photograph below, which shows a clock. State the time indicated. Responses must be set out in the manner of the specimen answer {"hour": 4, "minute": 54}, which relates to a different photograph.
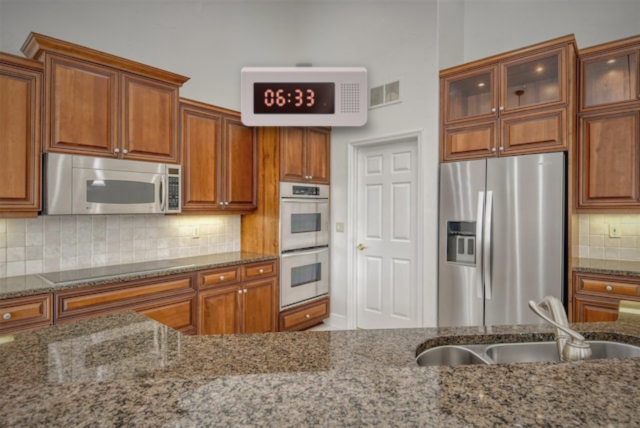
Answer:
{"hour": 6, "minute": 33}
